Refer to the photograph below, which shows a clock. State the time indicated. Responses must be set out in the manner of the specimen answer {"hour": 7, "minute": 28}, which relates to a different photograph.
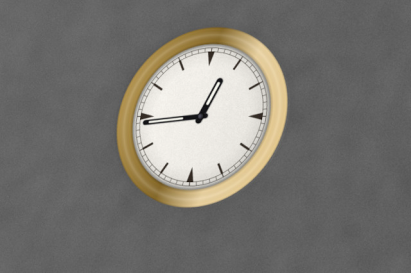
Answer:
{"hour": 12, "minute": 44}
